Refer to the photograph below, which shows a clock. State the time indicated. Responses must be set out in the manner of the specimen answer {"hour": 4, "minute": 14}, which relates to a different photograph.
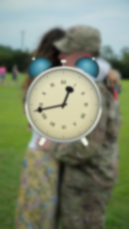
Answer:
{"hour": 12, "minute": 43}
